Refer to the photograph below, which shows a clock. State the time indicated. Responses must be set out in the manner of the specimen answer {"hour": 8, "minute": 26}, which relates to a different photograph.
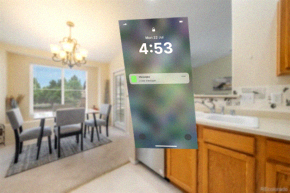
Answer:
{"hour": 4, "minute": 53}
